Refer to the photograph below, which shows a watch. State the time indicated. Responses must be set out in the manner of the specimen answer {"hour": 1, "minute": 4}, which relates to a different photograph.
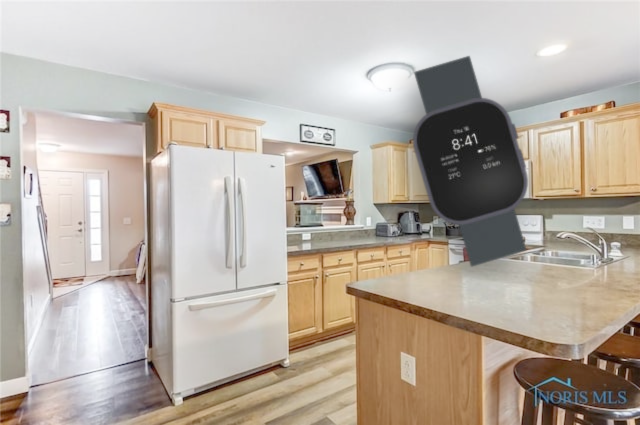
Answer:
{"hour": 8, "minute": 41}
